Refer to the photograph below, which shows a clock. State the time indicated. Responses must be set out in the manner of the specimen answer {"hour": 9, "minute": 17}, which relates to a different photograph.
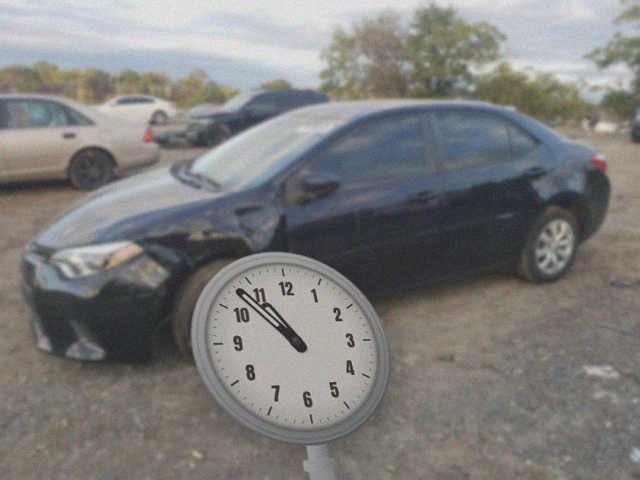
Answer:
{"hour": 10, "minute": 53}
